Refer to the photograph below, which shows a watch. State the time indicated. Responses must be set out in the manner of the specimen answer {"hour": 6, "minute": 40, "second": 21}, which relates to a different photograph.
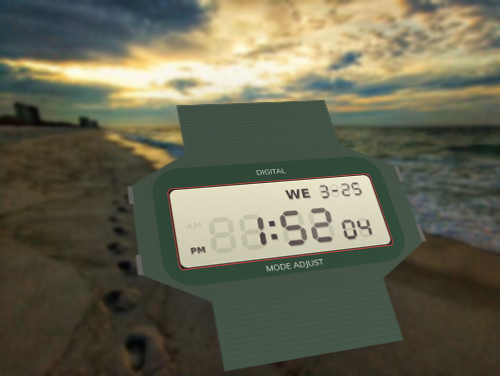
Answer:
{"hour": 1, "minute": 52, "second": 4}
